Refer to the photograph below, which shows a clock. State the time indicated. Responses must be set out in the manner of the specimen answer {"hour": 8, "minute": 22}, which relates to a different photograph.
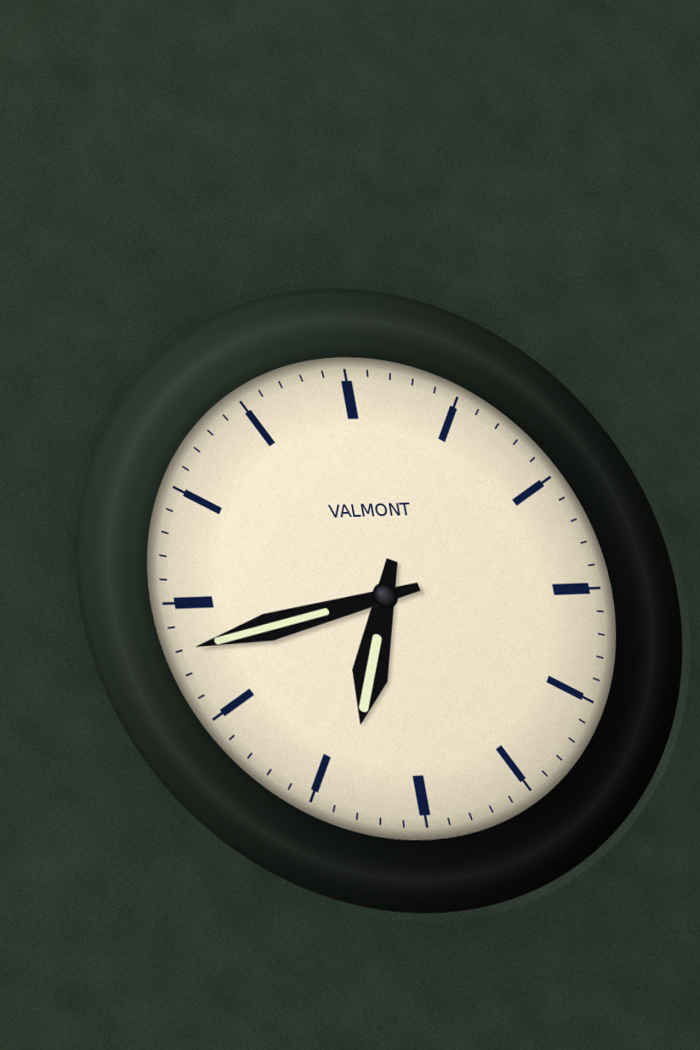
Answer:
{"hour": 6, "minute": 43}
